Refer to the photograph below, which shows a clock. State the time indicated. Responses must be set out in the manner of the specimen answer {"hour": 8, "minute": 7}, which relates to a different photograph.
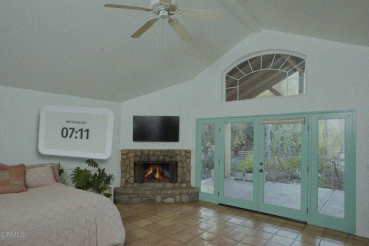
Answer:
{"hour": 7, "minute": 11}
